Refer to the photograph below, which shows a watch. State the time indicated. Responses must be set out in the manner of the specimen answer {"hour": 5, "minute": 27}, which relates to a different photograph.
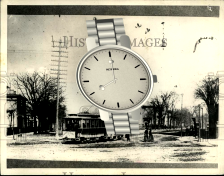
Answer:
{"hour": 8, "minute": 0}
